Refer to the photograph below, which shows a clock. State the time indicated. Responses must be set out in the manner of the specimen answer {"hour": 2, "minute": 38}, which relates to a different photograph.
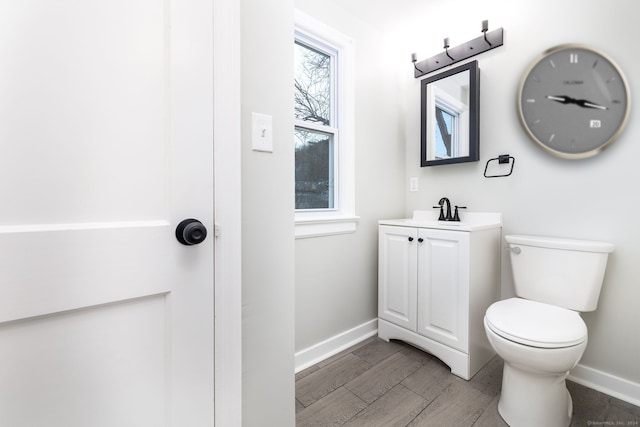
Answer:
{"hour": 9, "minute": 17}
